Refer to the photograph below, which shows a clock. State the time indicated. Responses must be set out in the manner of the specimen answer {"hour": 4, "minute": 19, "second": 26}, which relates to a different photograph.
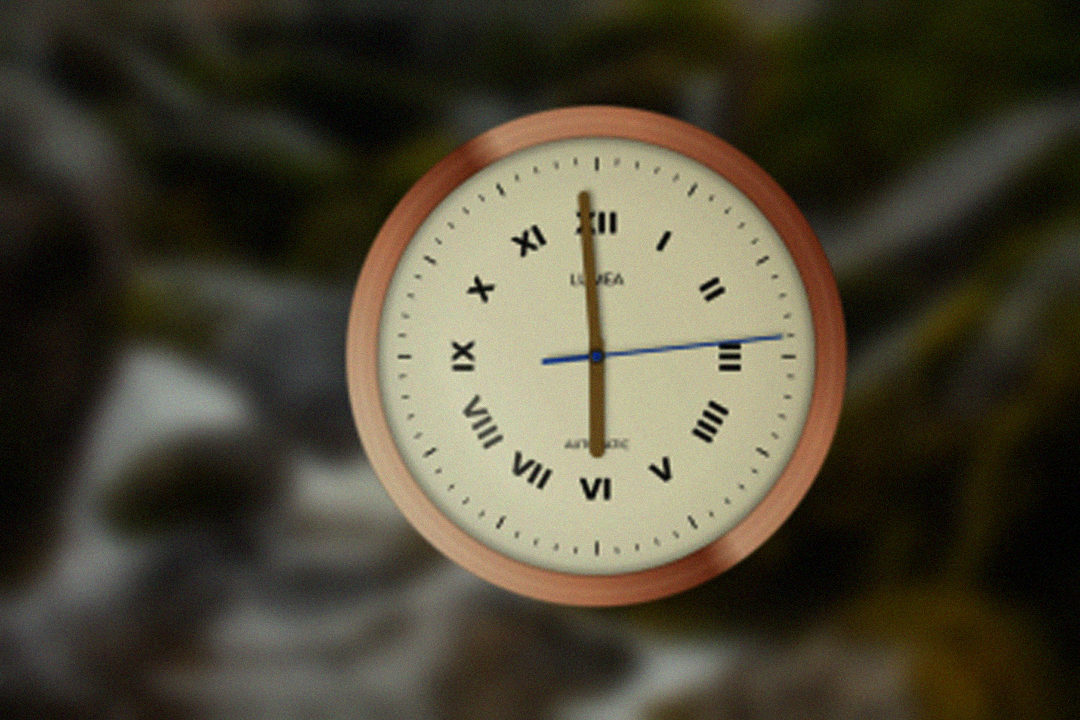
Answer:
{"hour": 5, "minute": 59, "second": 14}
